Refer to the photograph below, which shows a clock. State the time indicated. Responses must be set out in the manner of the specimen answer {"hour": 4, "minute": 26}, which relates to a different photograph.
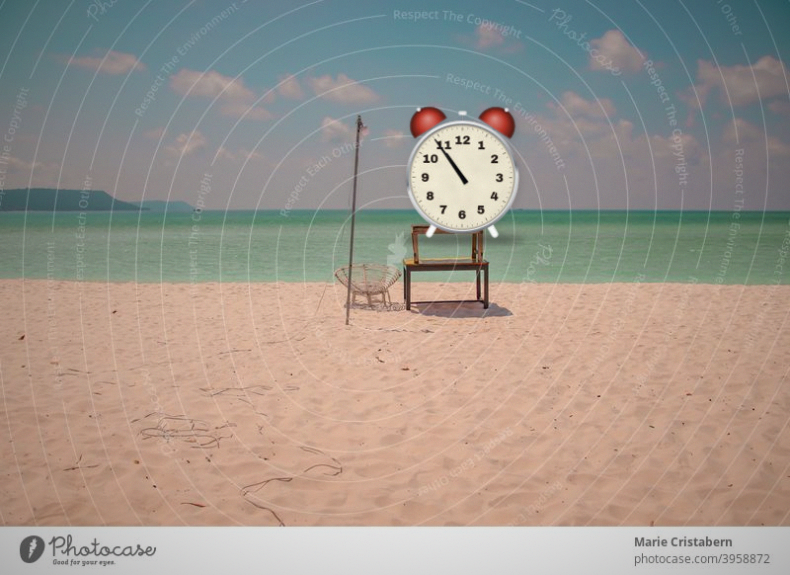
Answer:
{"hour": 10, "minute": 54}
